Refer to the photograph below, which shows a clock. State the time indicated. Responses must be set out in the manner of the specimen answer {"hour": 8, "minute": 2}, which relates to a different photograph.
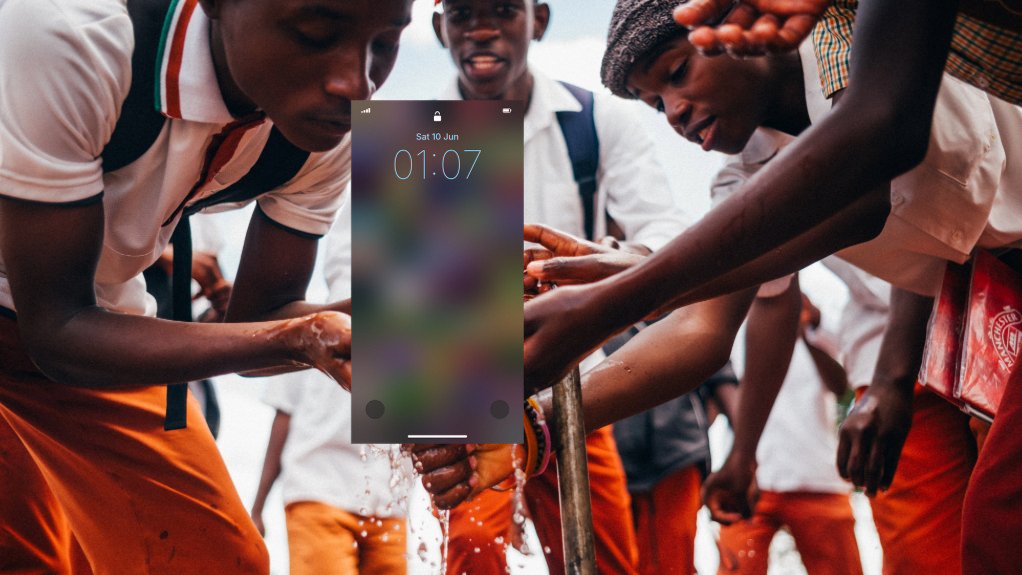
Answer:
{"hour": 1, "minute": 7}
